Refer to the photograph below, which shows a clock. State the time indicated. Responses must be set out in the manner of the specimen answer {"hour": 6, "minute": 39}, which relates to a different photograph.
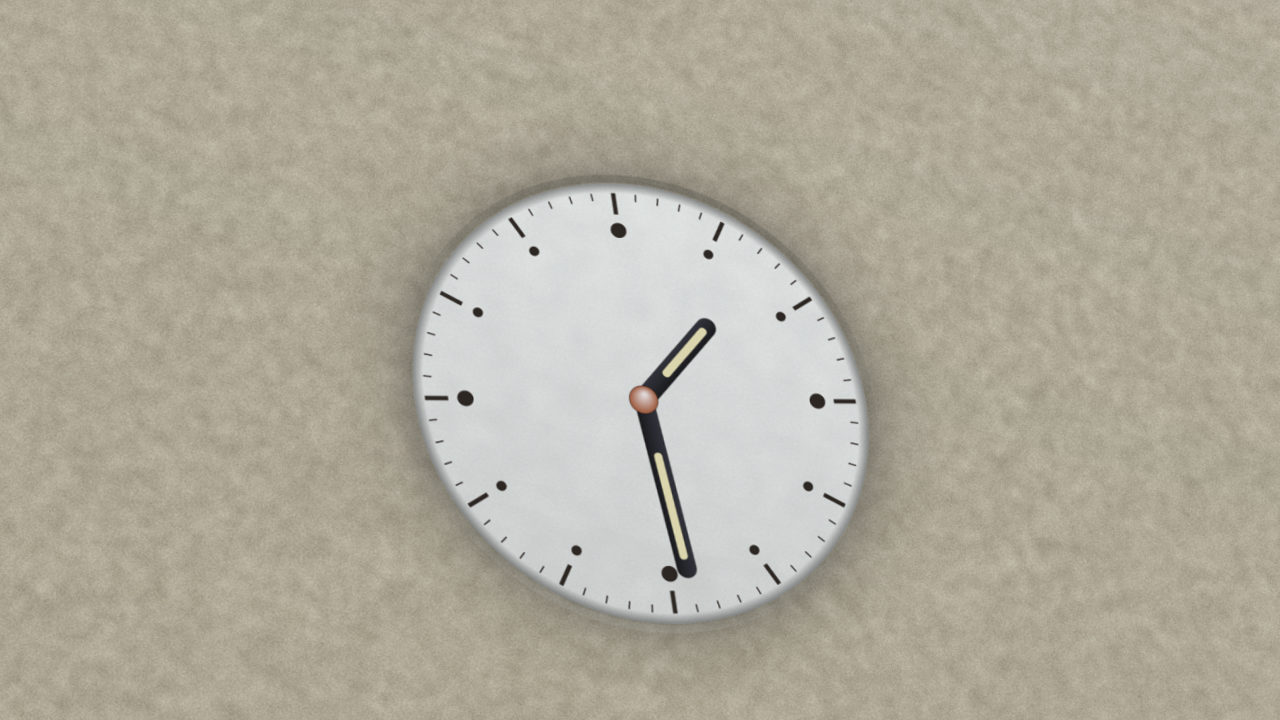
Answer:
{"hour": 1, "minute": 29}
